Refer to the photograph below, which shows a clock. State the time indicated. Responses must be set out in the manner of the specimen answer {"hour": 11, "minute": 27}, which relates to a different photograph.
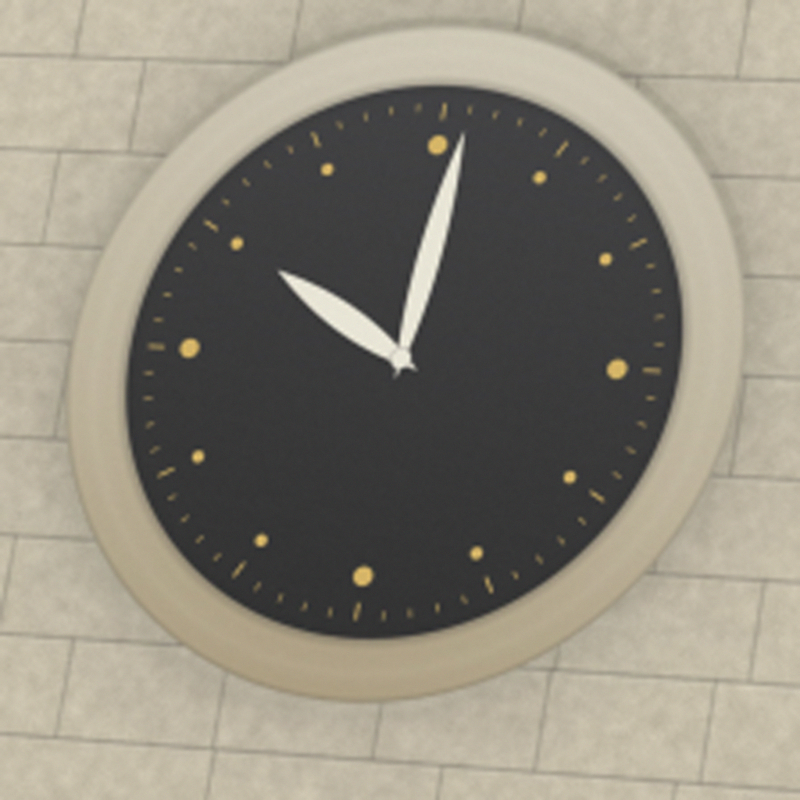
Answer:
{"hour": 10, "minute": 1}
